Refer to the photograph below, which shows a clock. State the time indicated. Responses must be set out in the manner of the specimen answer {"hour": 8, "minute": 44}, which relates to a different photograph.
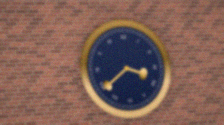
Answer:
{"hour": 3, "minute": 39}
